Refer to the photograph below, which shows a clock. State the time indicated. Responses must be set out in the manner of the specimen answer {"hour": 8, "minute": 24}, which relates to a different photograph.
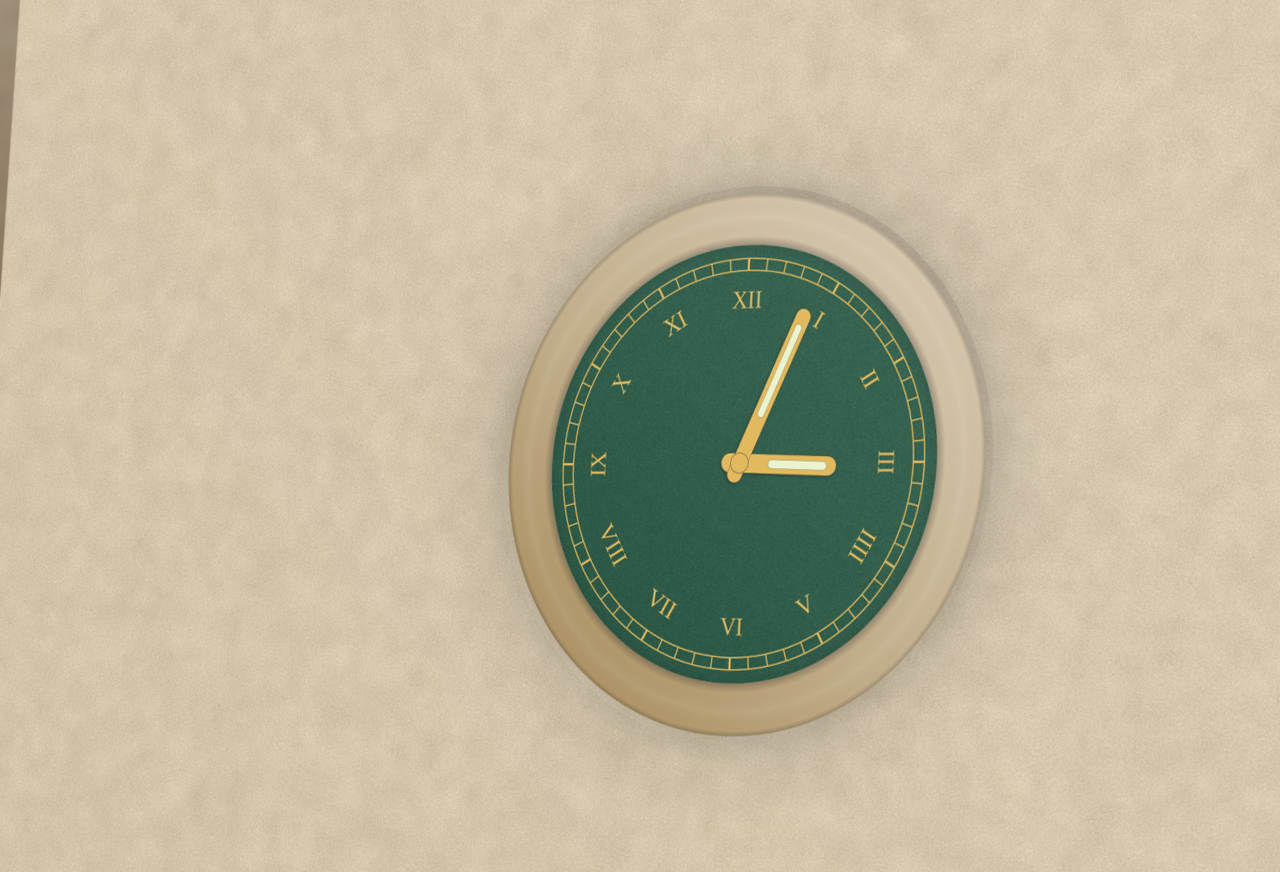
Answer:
{"hour": 3, "minute": 4}
